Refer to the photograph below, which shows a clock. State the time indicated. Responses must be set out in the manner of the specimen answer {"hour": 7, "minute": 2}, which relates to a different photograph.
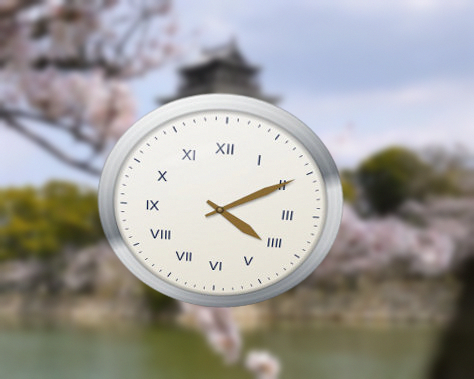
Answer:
{"hour": 4, "minute": 10}
